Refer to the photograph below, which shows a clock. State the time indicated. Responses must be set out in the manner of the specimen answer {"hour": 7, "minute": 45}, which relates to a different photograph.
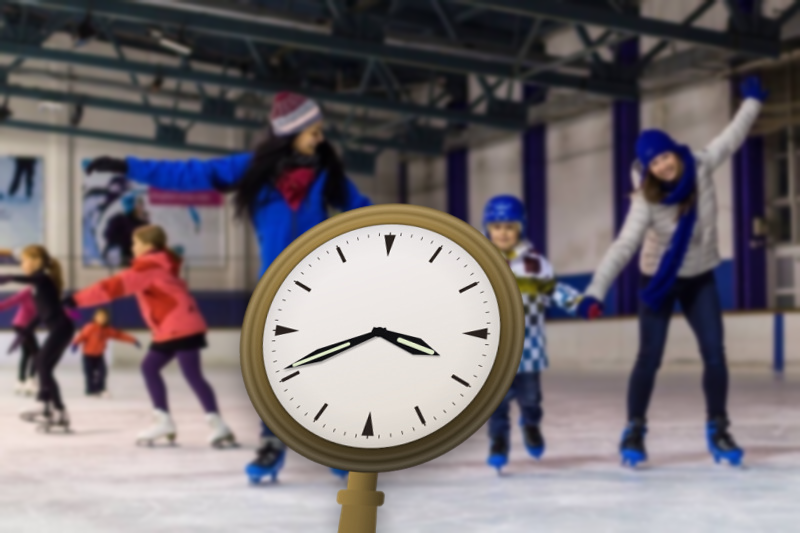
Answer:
{"hour": 3, "minute": 41}
